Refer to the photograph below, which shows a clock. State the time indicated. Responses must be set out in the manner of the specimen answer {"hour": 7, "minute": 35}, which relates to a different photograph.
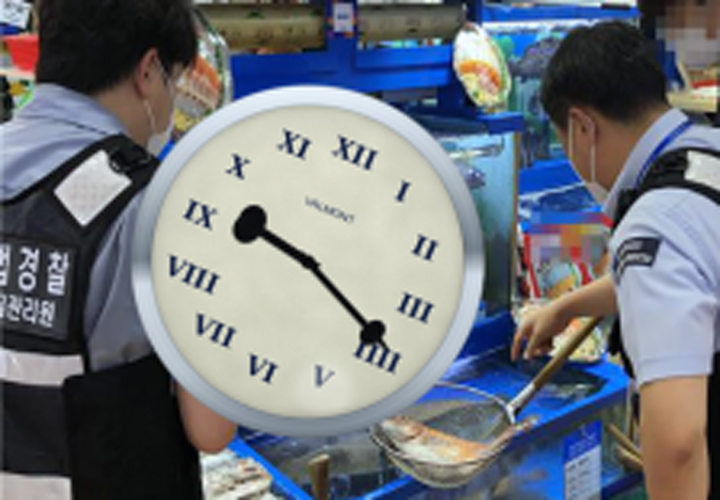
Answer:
{"hour": 9, "minute": 19}
